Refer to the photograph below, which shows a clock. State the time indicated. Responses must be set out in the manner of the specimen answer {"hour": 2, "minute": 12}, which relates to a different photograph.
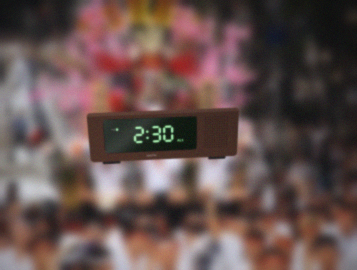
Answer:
{"hour": 2, "minute": 30}
